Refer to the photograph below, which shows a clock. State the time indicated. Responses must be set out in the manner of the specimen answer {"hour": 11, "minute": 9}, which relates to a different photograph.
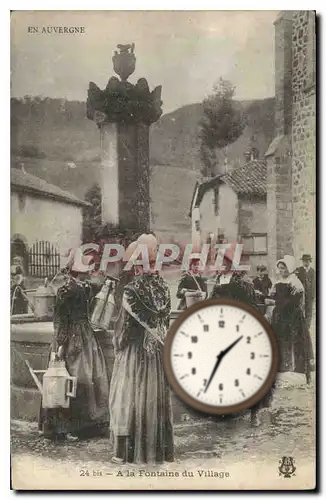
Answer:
{"hour": 1, "minute": 34}
